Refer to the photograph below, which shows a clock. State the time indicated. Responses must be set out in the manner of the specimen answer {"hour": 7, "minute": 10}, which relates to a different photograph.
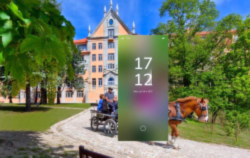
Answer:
{"hour": 17, "minute": 12}
